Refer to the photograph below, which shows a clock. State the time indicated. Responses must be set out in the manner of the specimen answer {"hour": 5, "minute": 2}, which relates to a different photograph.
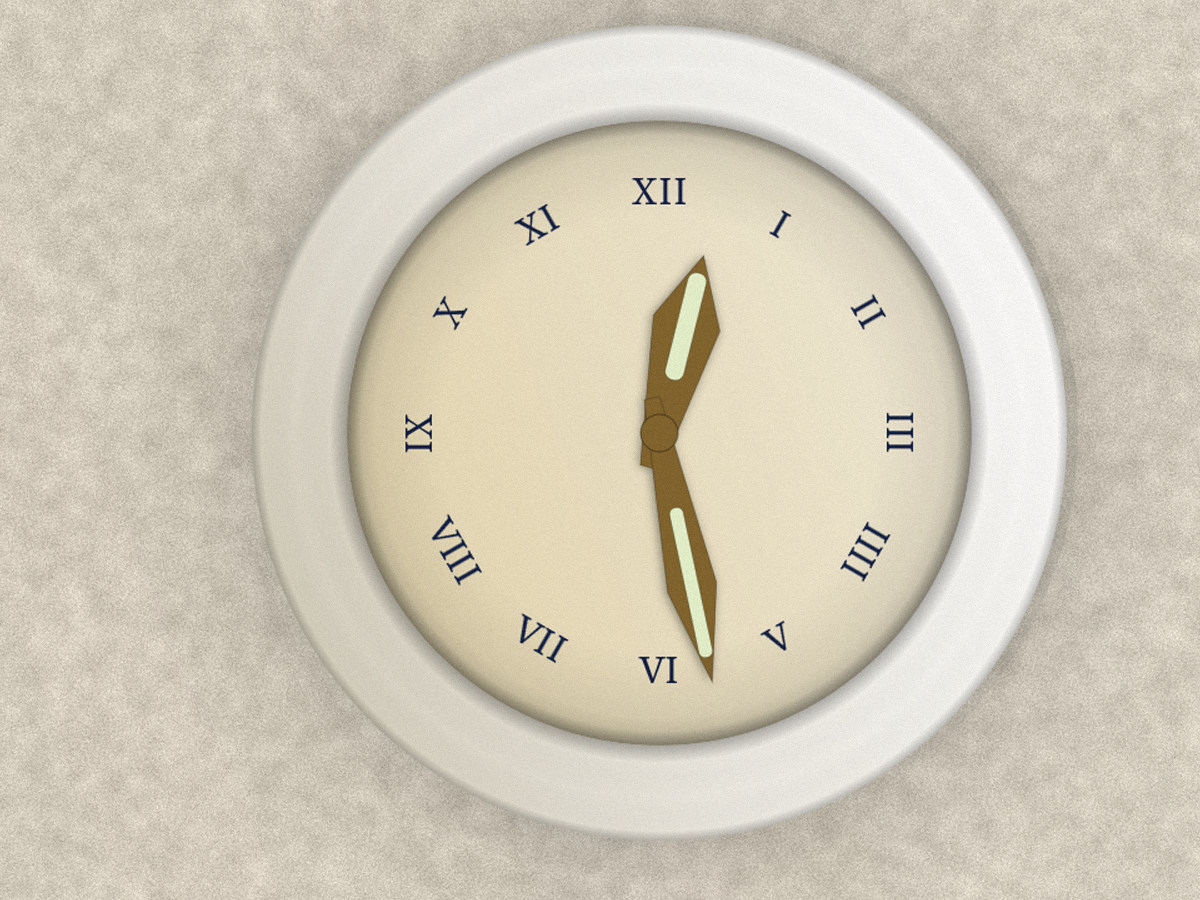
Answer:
{"hour": 12, "minute": 28}
